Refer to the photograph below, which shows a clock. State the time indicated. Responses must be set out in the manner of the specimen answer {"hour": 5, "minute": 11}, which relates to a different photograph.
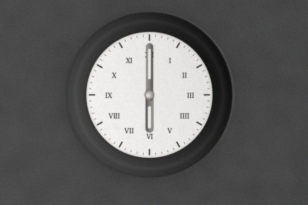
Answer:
{"hour": 6, "minute": 0}
